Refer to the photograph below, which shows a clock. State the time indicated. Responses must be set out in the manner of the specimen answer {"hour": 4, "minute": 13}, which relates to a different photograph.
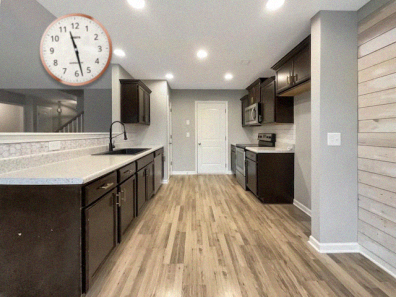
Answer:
{"hour": 11, "minute": 28}
